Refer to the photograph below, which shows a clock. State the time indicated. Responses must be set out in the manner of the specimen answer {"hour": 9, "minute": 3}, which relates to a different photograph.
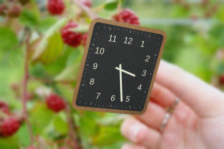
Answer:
{"hour": 3, "minute": 27}
